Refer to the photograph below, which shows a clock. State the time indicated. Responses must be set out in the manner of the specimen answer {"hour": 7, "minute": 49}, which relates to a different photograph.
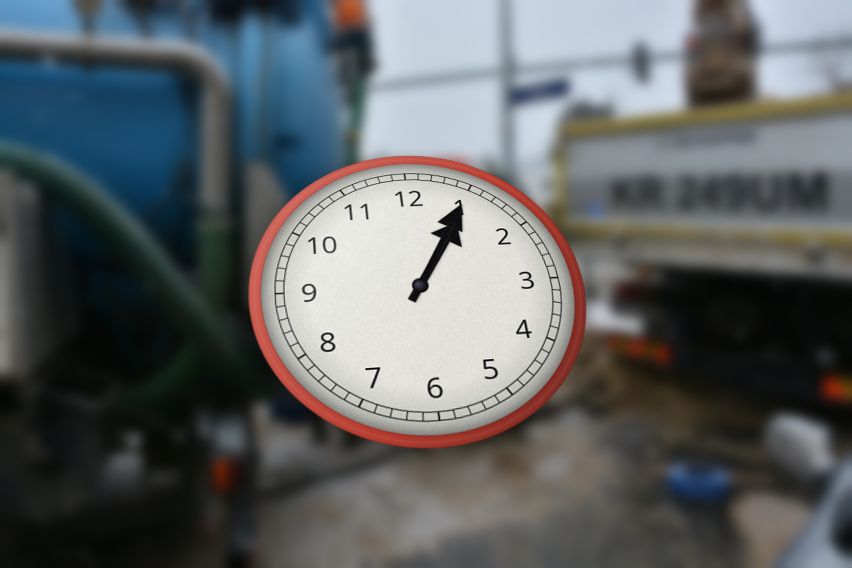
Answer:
{"hour": 1, "minute": 5}
